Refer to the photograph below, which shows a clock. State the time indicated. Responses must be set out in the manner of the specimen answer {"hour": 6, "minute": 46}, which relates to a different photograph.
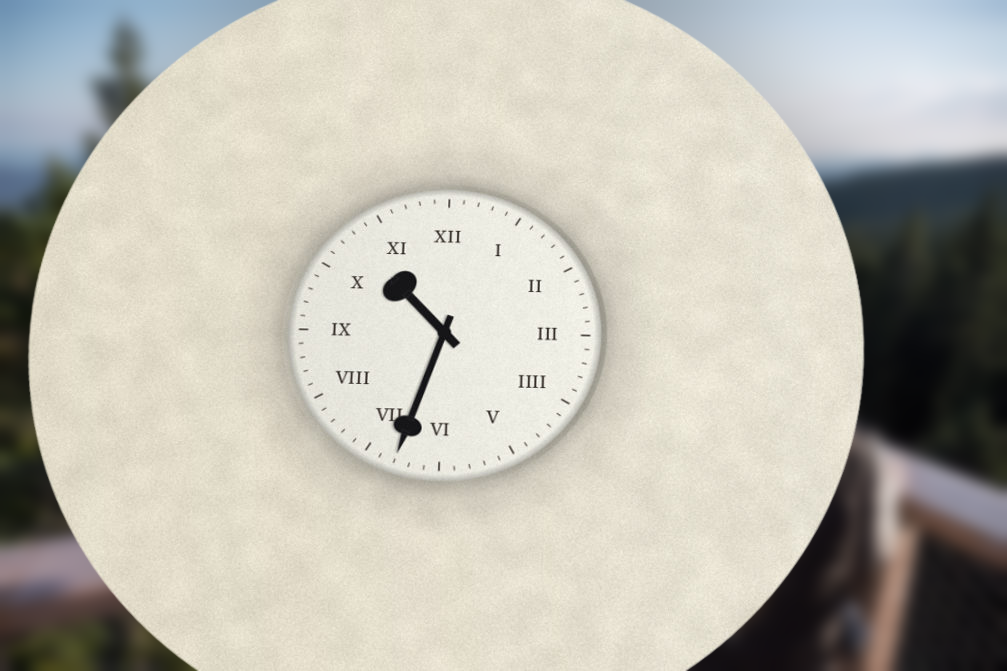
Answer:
{"hour": 10, "minute": 33}
